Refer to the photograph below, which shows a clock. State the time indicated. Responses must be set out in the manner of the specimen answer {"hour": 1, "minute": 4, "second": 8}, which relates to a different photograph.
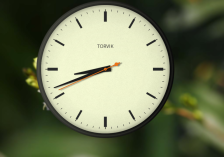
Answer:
{"hour": 8, "minute": 41, "second": 41}
